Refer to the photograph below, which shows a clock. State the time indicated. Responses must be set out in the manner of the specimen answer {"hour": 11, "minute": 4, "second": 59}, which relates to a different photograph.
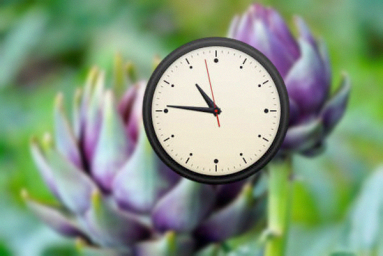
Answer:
{"hour": 10, "minute": 45, "second": 58}
